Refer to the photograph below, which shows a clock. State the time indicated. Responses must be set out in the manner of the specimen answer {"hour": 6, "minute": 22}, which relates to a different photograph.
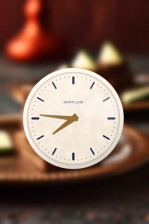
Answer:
{"hour": 7, "minute": 46}
